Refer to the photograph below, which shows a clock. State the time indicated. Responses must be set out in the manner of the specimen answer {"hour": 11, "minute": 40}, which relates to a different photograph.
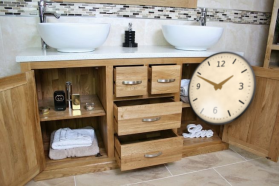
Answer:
{"hour": 1, "minute": 49}
